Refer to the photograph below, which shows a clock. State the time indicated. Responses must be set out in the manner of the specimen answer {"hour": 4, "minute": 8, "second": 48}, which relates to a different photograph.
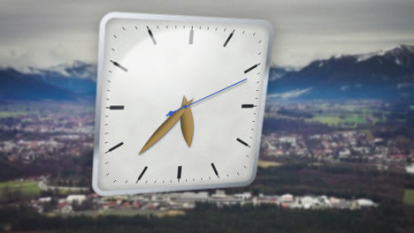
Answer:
{"hour": 5, "minute": 37, "second": 11}
